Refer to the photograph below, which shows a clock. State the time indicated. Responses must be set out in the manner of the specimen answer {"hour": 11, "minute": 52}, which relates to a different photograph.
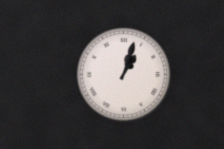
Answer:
{"hour": 1, "minute": 3}
